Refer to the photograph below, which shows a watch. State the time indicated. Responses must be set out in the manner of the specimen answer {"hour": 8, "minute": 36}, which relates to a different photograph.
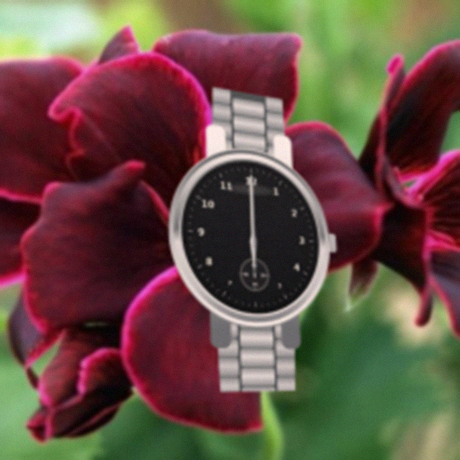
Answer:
{"hour": 6, "minute": 0}
